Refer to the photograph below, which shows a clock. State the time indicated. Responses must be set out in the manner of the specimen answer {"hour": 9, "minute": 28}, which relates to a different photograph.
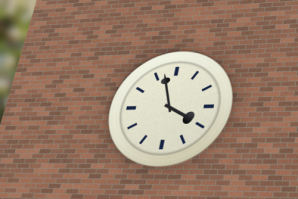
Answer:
{"hour": 3, "minute": 57}
